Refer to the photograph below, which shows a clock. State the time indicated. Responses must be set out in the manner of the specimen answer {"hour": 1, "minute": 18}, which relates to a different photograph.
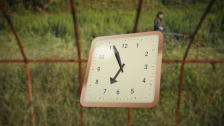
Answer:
{"hour": 6, "minute": 56}
